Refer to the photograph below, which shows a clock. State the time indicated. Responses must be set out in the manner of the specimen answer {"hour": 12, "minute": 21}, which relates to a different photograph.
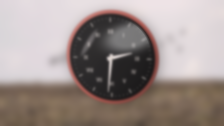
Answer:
{"hour": 2, "minute": 31}
